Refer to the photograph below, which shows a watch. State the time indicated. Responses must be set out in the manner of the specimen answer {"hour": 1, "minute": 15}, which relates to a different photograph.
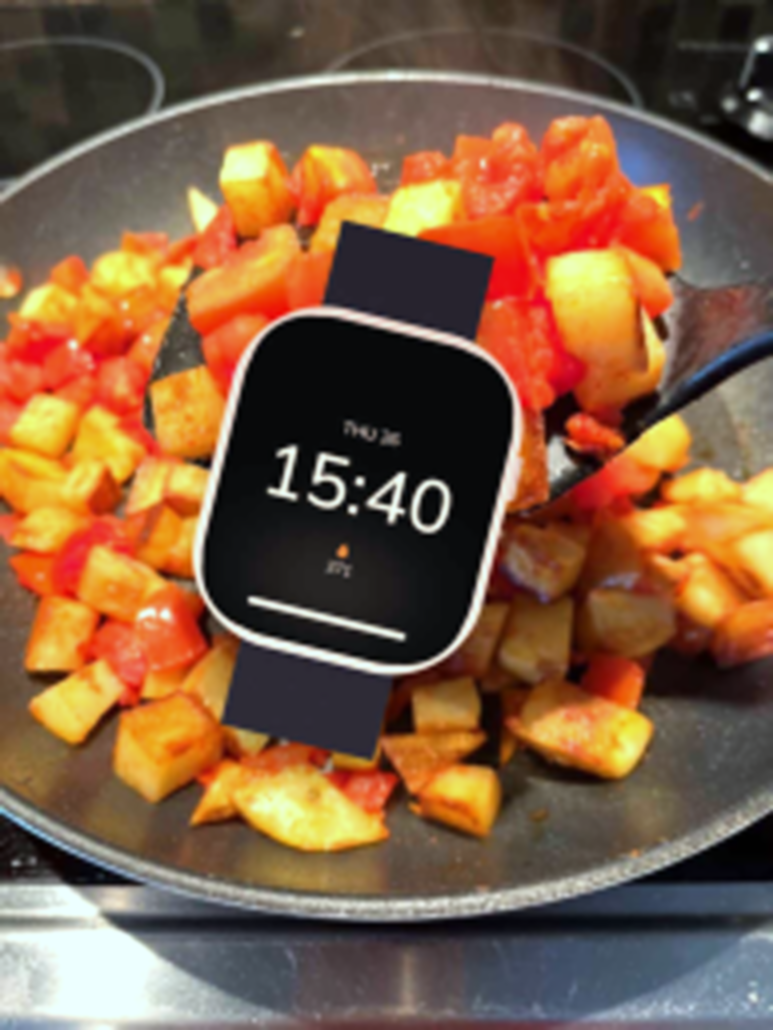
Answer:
{"hour": 15, "minute": 40}
